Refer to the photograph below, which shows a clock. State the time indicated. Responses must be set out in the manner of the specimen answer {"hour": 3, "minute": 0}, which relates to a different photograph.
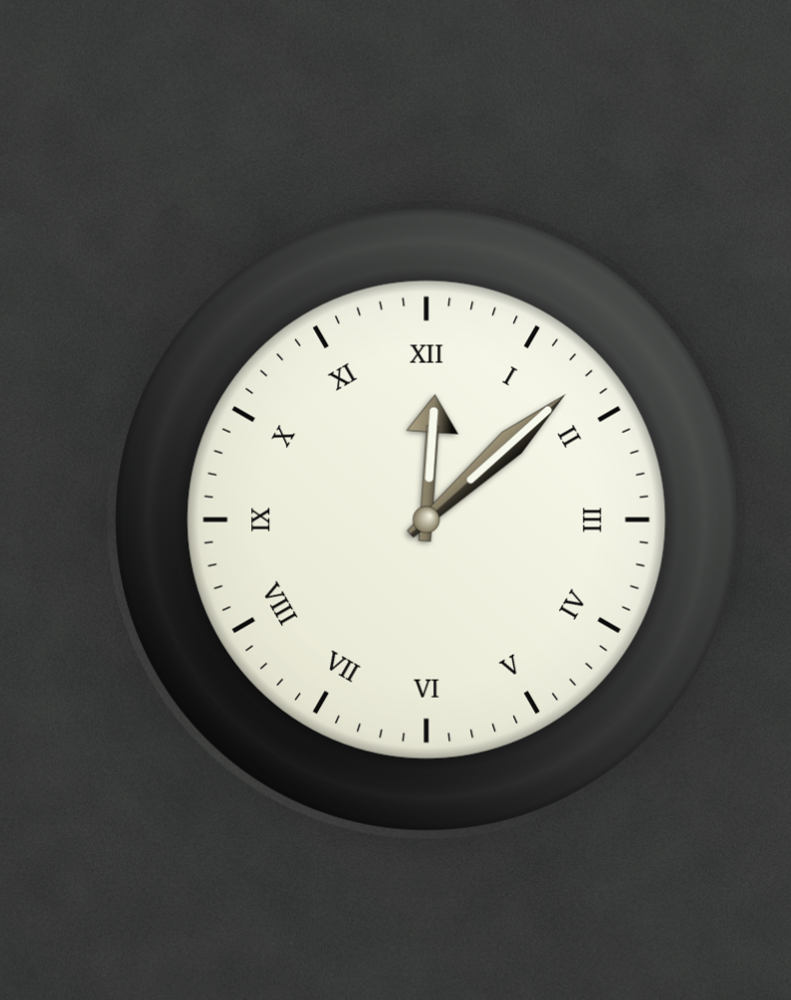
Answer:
{"hour": 12, "minute": 8}
